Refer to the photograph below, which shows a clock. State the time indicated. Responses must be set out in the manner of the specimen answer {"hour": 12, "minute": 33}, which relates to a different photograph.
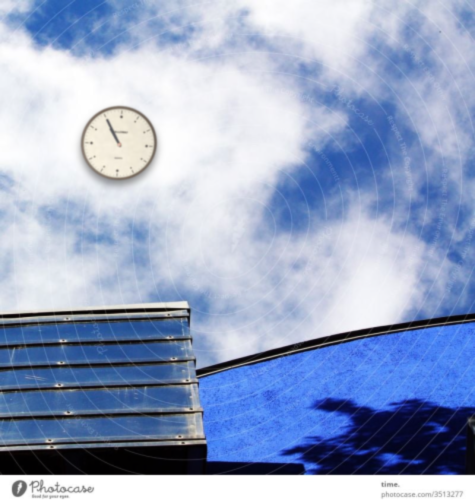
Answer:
{"hour": 10, "minute": 55}
